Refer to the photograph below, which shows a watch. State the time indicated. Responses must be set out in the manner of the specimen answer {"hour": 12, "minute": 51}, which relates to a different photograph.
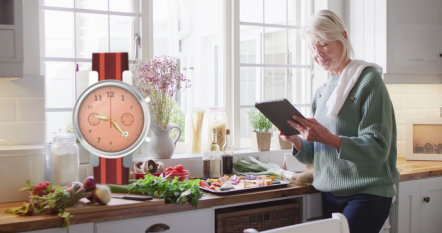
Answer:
{"hour": 9, "minute": 23}
